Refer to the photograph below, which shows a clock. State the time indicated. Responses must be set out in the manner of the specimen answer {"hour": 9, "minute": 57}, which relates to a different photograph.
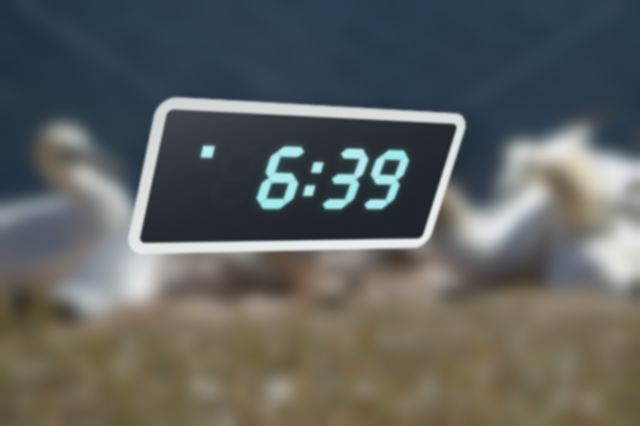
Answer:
{"hour": 6, "minute": 39}
